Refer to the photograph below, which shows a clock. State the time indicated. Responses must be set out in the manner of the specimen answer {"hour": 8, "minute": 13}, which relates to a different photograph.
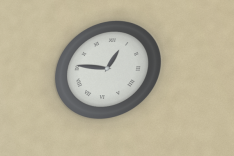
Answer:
{"hour": 12, "minute": 46}
